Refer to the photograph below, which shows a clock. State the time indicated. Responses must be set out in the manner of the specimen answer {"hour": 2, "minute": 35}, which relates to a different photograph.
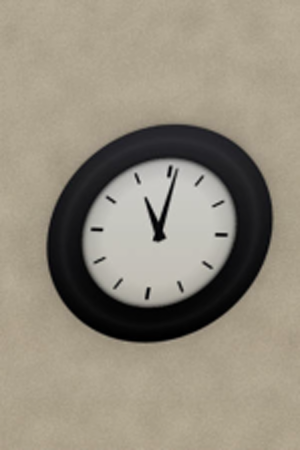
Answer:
{"hour": 11, "minute": 1}
